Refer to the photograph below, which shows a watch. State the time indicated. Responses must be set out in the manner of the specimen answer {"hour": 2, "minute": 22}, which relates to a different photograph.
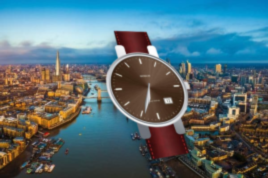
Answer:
{"hour": 6, "minute": 34}
